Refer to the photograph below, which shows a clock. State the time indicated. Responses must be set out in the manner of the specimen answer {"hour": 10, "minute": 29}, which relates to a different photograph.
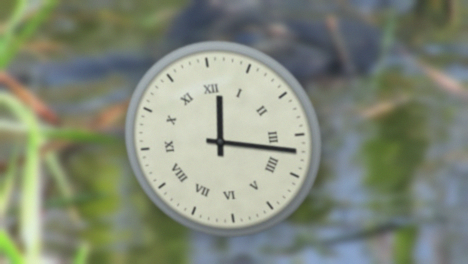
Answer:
{"hour": 12, "minute": 17}
